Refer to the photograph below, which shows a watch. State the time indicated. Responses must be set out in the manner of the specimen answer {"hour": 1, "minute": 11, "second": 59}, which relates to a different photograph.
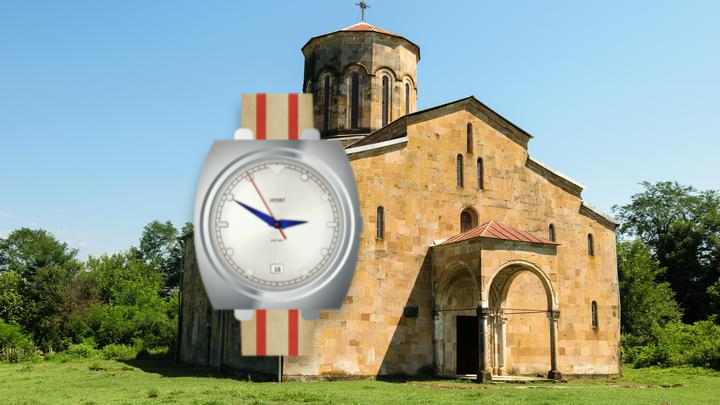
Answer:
{"hour": 2, "minute": 49, "second": 55}
